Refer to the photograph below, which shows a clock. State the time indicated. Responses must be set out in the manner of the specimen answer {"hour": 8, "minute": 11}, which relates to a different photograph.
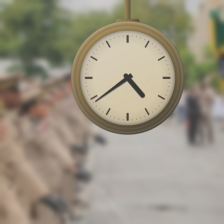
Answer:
{"hour": 4, "minute": 39}
